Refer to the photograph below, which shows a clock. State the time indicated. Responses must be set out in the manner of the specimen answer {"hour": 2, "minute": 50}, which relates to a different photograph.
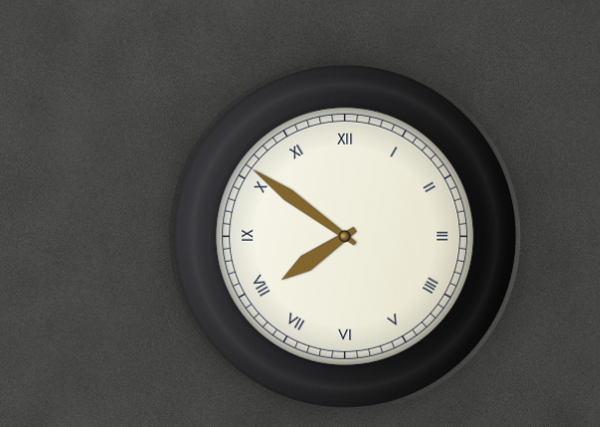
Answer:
{"hour": 7, "minute": 51}
